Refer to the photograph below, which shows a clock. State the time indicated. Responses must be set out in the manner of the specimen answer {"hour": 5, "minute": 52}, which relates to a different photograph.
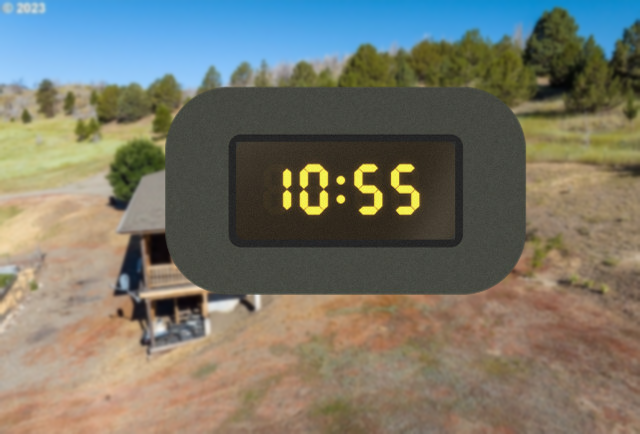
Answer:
{"hour": 10, "minute": 55}
